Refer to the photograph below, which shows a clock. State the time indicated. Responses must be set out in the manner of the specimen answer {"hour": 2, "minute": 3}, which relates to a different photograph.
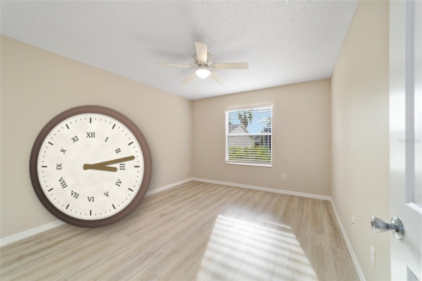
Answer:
{"hour": 3, "minute": 13}
